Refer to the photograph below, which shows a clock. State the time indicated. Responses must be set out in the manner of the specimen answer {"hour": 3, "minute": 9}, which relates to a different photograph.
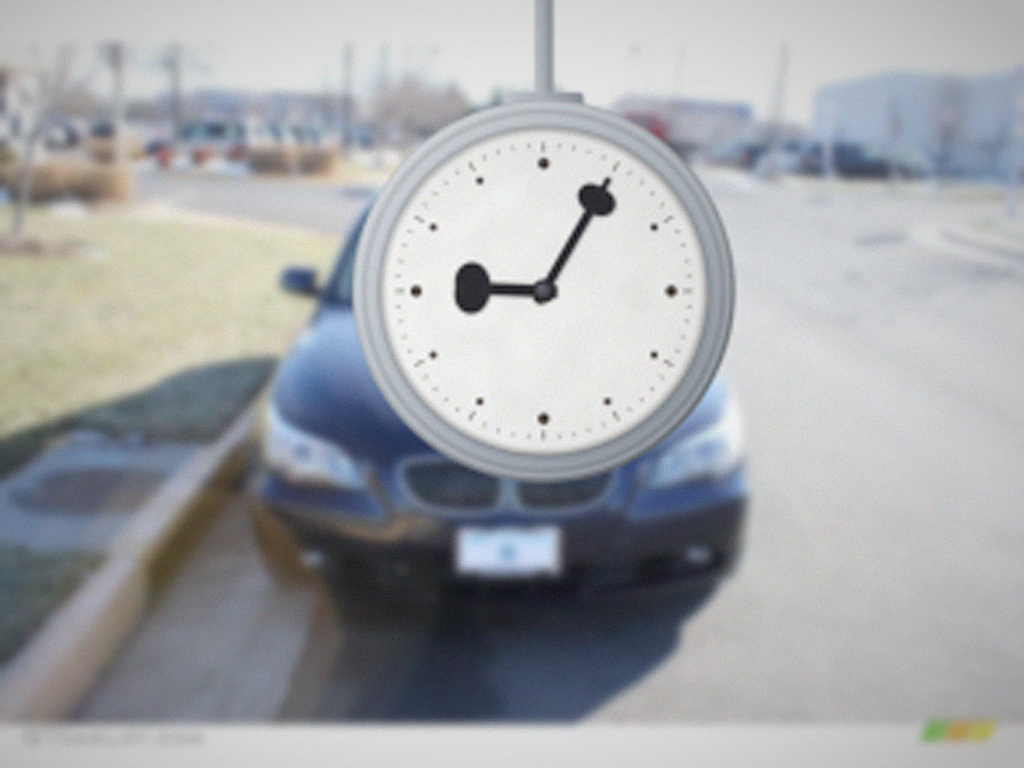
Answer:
{"hour": 9, "minute": 5}
